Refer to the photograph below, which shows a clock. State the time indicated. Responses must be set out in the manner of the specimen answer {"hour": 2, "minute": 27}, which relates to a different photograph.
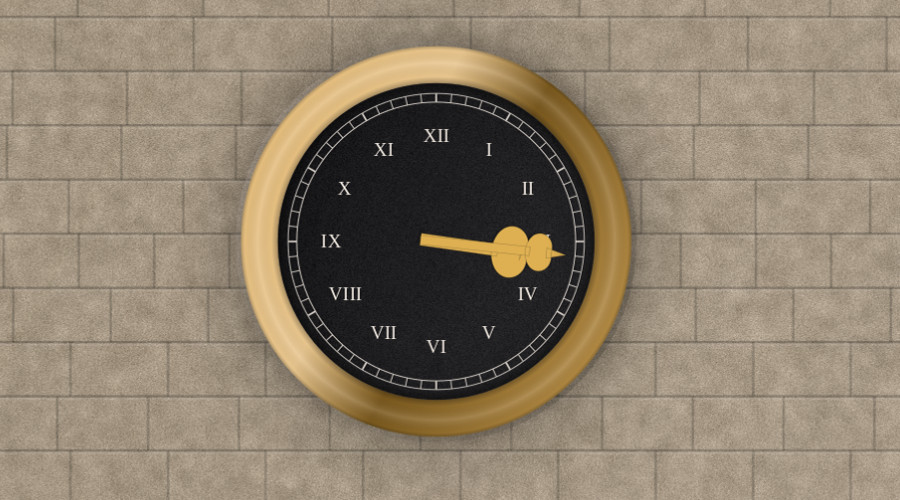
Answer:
{"hour": 3, "minute": 16}
